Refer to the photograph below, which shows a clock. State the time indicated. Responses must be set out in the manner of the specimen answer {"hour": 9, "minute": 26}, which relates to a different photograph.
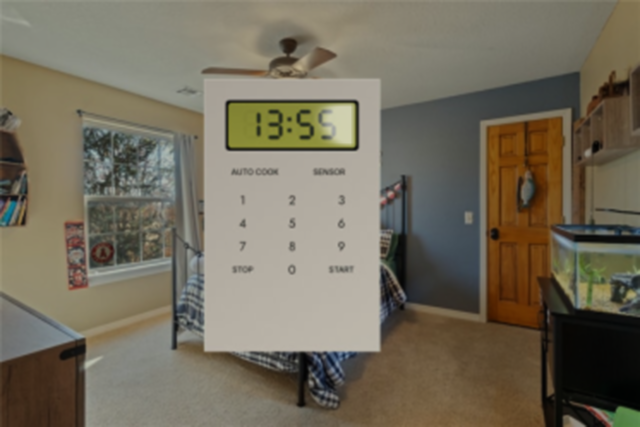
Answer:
{"hour": 13, "minute": 55}
